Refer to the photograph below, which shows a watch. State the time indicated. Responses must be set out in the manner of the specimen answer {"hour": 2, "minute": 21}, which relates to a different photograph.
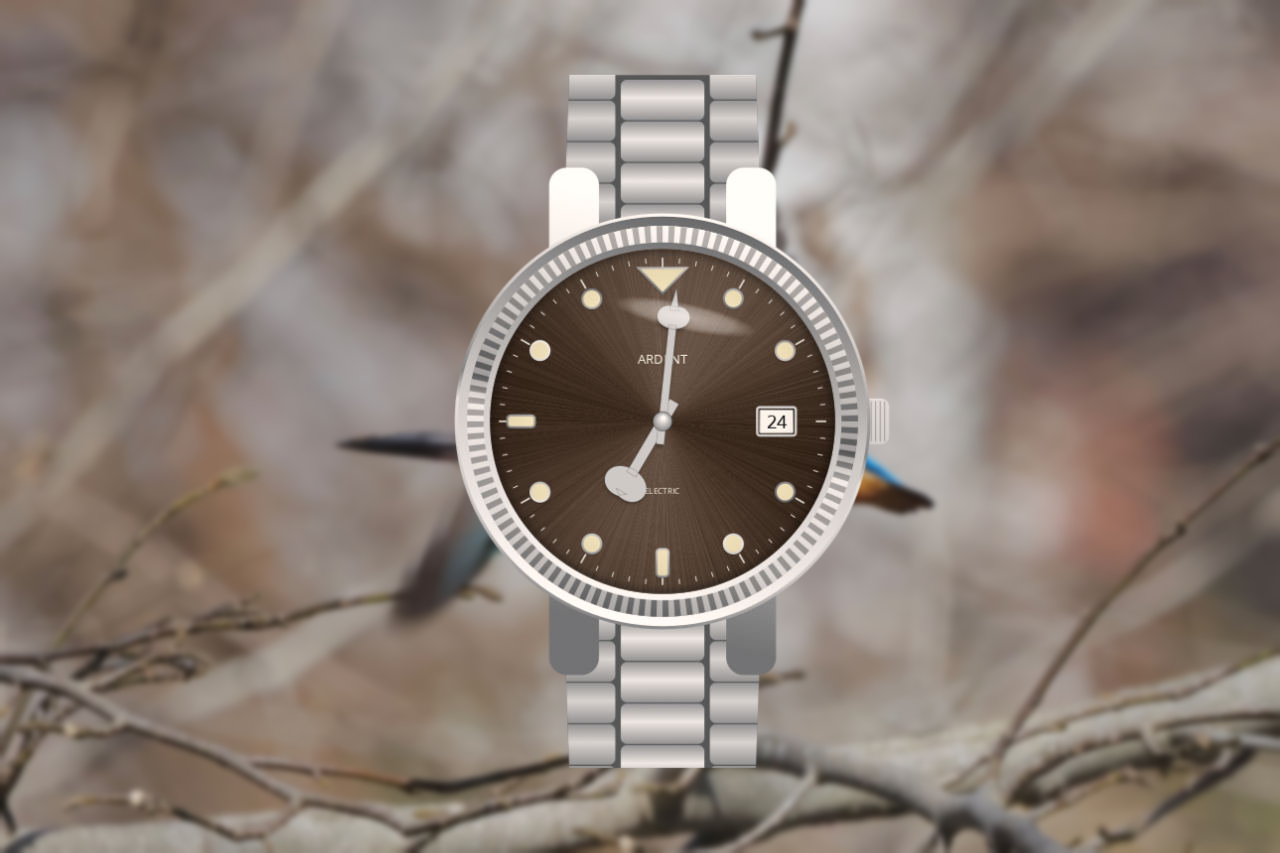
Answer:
{"hour": 7, "minute": 1}
